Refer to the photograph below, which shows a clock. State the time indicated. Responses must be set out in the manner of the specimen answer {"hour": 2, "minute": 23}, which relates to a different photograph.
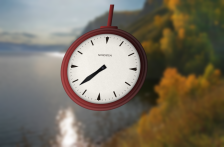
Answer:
{"hour": 7, "minute": 38}
